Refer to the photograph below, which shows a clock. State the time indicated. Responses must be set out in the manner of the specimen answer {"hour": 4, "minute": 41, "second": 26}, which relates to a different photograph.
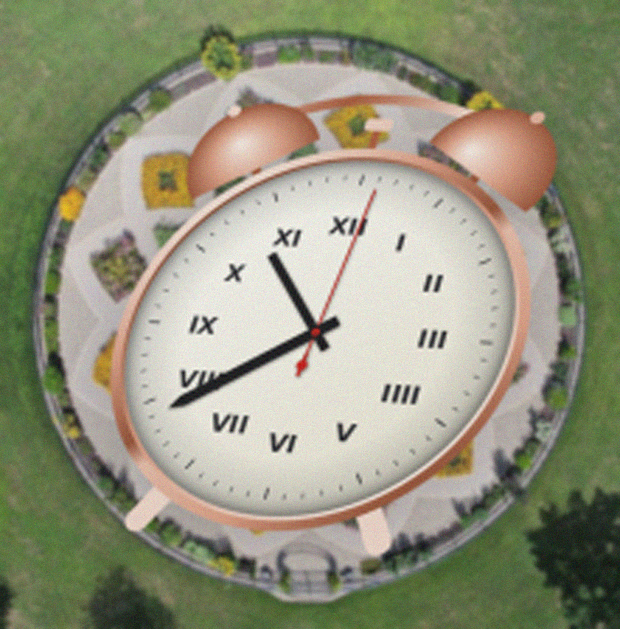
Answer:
{"hour": 10, "minute": 39, "second": 1}
